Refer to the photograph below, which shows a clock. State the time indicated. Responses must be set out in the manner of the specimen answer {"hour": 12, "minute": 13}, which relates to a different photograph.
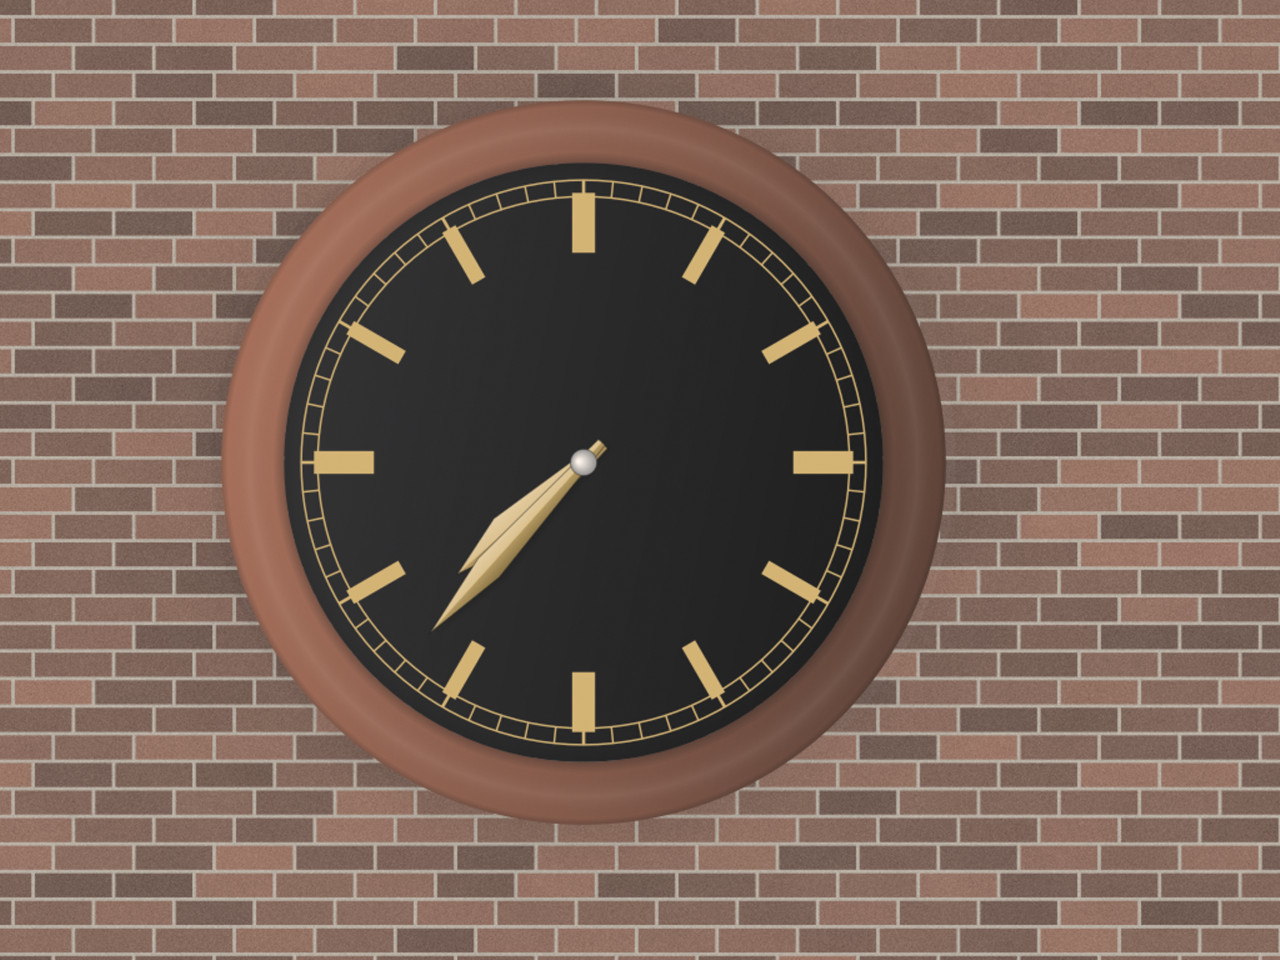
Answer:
{"hour": 7, "minute": 37}
